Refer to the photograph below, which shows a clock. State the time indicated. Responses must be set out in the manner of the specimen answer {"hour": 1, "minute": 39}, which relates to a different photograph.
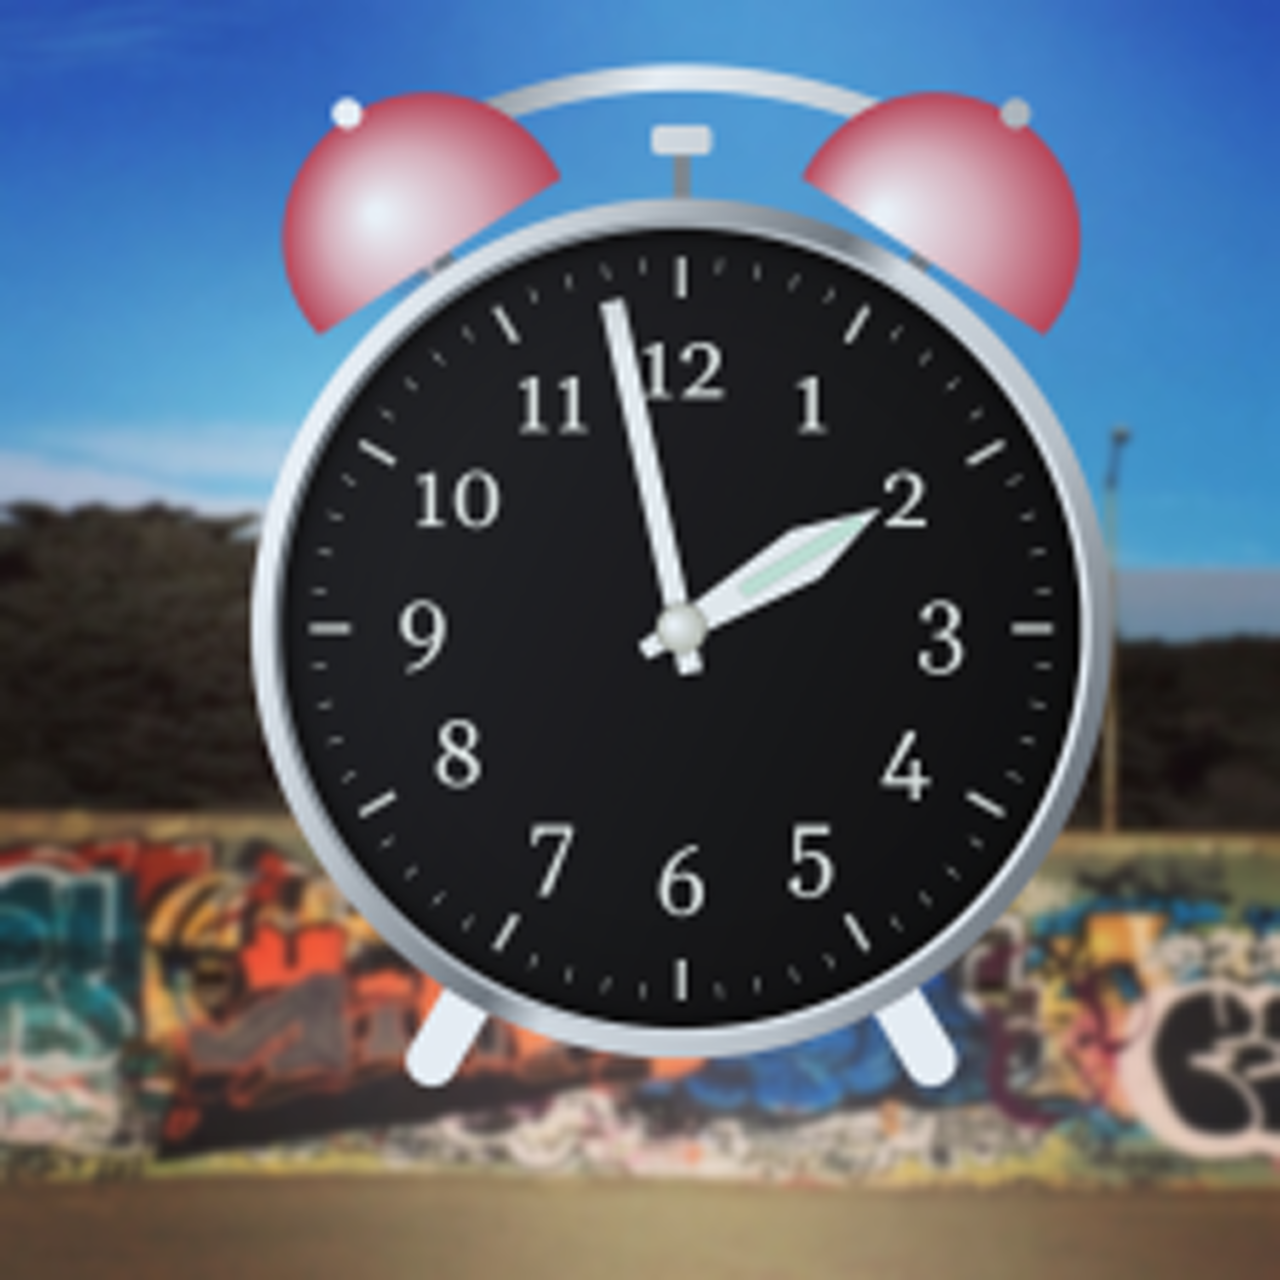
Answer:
{"hour": 1, "minute": 58}
